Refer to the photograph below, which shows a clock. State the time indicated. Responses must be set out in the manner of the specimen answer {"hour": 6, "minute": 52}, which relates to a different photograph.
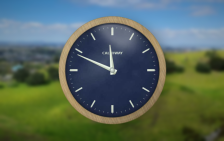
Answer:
{"hour": 11, "minute": 49}
